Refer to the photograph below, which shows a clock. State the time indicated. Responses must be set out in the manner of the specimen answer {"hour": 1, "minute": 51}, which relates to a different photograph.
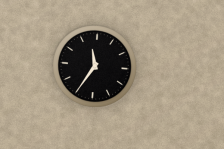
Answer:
{"hour": 11, "minute": 35}
